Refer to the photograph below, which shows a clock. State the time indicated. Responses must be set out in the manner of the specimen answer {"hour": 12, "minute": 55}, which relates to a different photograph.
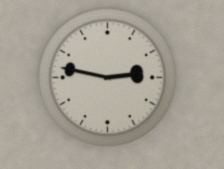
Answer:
{"hour": 2, "minute": 47}
